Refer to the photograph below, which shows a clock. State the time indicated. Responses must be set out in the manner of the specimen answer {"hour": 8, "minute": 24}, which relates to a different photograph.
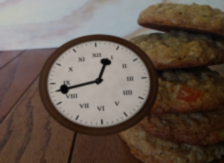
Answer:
{"hour": 12, "minute": 43}
